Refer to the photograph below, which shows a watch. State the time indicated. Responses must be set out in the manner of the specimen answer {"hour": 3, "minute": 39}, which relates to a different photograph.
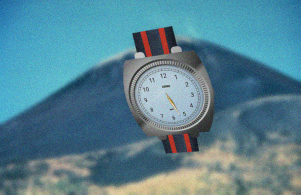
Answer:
{"hour": 5, "minute": 27}
